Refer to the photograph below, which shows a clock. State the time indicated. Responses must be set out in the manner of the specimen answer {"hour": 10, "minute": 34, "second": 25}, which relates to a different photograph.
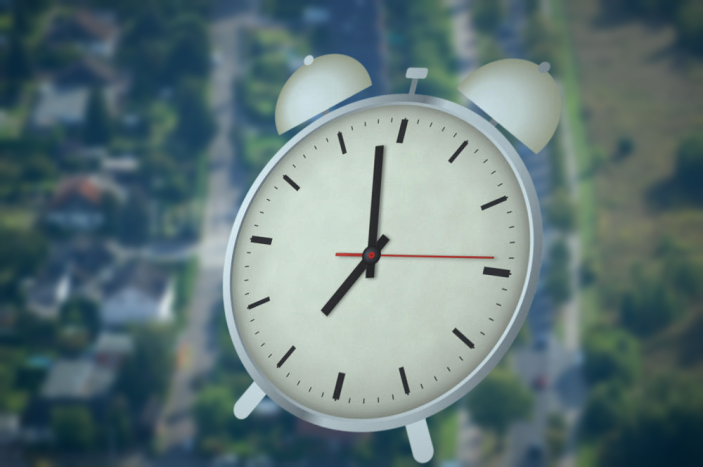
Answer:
{"hour": 6, "minute": 58, "second": 14}
